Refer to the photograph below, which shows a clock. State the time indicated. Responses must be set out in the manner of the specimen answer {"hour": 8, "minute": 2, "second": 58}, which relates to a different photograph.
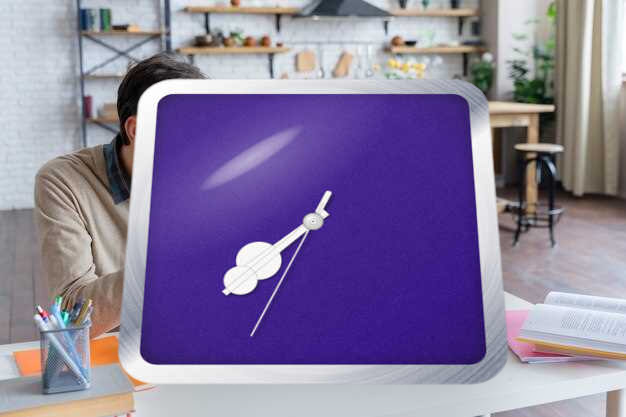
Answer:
{"hour": 7, "minute": 37, "second": 34}
